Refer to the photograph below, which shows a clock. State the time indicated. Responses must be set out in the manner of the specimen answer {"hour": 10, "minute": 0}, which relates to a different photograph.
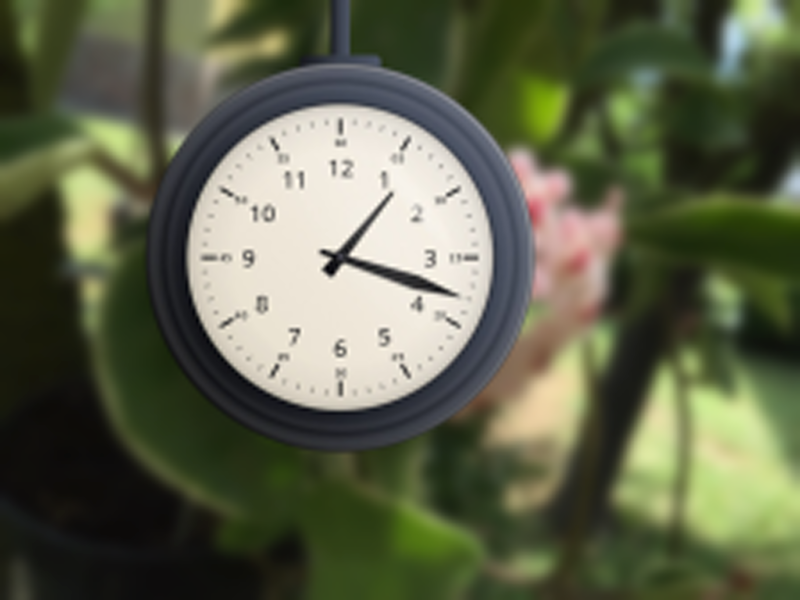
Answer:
{"hour": 1, "minute": 18}
